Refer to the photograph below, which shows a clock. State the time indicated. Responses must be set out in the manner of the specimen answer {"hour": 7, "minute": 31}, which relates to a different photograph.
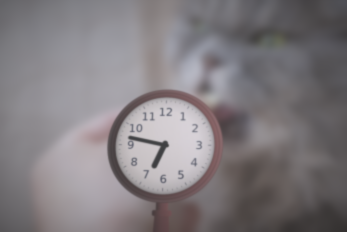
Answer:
{"hour": 6, "minute": 47}
